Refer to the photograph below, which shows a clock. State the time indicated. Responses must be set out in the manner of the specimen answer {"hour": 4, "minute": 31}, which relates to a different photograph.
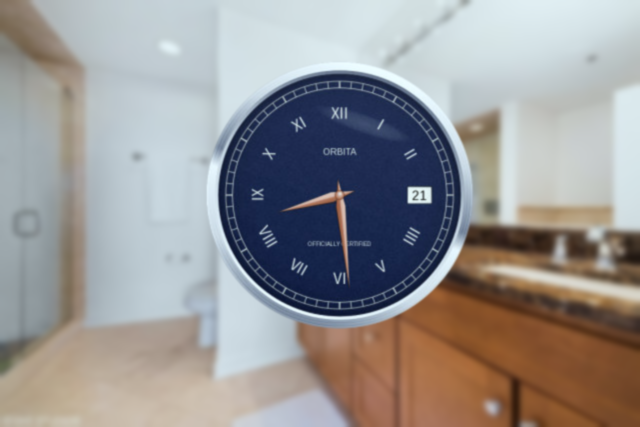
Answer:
{"hour": 8, "minute": 29}
